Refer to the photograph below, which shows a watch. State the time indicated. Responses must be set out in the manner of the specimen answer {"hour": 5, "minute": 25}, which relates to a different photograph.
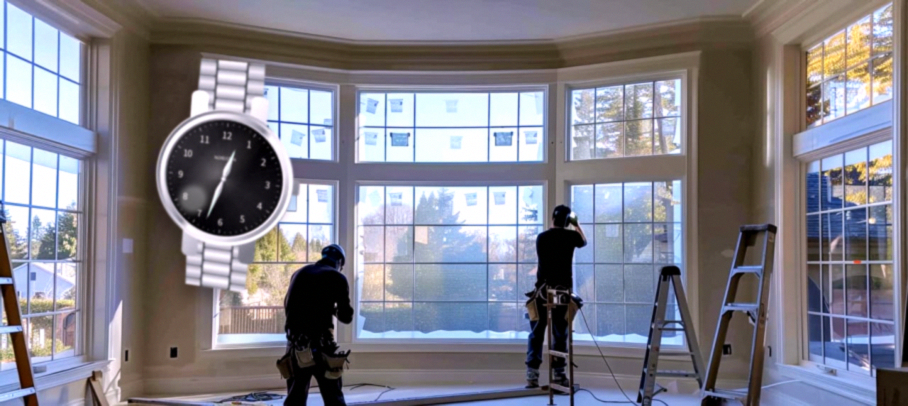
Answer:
{"hour": 12, "minute": 33}
